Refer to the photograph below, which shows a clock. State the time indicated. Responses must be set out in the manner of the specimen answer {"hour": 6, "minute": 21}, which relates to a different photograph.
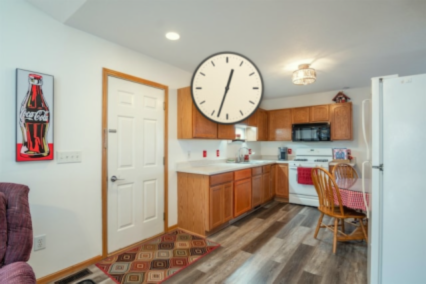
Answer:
{"hour": 12, "minute": 33}
